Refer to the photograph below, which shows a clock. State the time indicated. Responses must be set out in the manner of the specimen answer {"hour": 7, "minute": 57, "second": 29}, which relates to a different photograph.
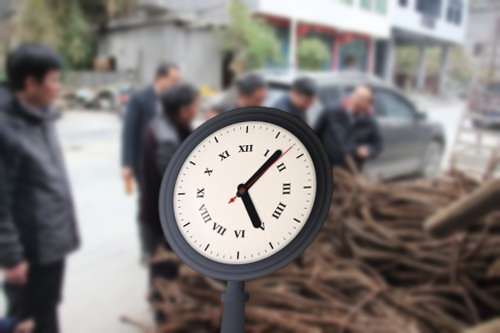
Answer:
{"hour": 5, "minute": 7, "second": 8}
